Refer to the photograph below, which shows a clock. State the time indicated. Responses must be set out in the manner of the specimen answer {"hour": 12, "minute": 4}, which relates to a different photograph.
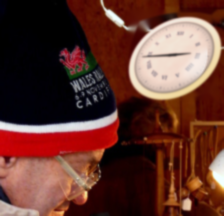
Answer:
{"hour": 2, "minute": 44}
